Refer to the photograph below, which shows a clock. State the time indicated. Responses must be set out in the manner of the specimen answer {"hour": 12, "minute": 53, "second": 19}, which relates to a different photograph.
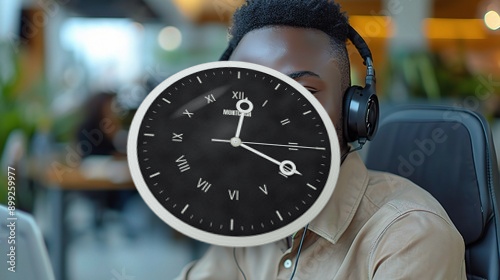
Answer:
{"hour": 12, "minute": 19, "second": 15}
